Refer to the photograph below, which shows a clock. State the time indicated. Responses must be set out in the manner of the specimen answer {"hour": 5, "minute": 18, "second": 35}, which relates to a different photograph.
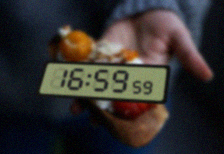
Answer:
{"hour": 16, "minute": 59, "second": 59}
